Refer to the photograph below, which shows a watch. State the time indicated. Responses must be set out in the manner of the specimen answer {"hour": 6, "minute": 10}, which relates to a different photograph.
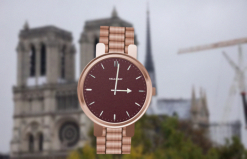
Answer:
{"hour": 3, "minute": 1}
